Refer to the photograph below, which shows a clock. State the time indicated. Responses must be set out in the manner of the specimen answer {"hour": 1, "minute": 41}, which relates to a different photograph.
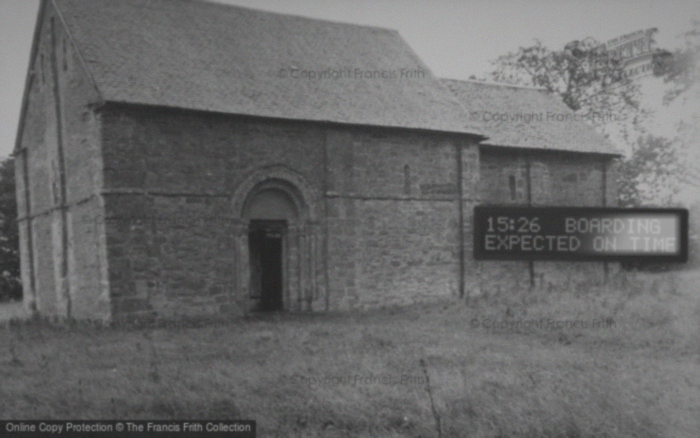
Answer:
{"hour": 15, "minute": 26}
